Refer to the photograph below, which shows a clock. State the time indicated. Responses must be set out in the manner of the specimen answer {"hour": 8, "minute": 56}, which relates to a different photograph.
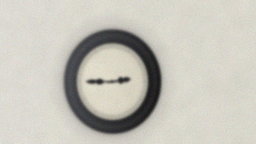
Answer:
{"hour": 2, "minute": 45}
